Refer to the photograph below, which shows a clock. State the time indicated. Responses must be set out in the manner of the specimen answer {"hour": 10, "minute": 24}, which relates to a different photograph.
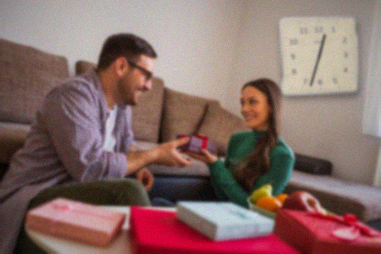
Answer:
{"hour": 12, "minute": 33}
